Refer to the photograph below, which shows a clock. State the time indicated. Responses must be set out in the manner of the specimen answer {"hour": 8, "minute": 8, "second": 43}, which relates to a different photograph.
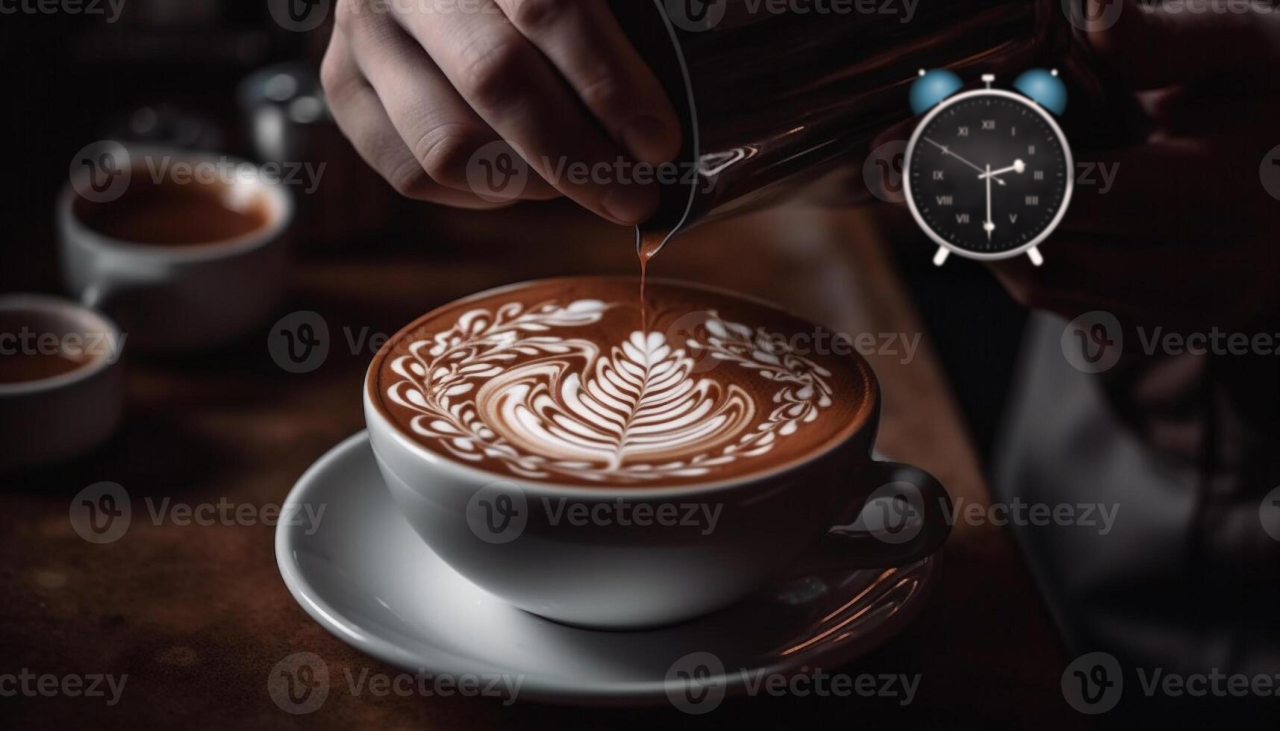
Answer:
{"hour": 2, "minute": 29, "second": 50}
